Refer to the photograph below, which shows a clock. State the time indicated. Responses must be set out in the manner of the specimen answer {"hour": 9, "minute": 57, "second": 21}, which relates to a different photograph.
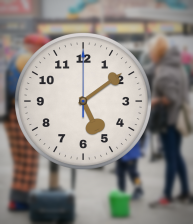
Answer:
{"hour": 5, "minute": 9, "second": 0}
